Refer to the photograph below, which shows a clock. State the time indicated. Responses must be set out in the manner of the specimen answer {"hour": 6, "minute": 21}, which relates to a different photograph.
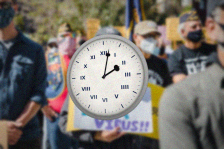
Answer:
{"hour": 2, "minute": 2}
